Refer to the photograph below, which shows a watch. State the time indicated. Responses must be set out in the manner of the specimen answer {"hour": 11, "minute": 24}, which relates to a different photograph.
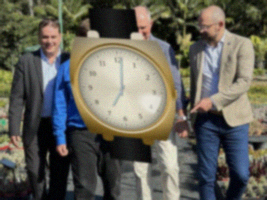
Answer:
{"hour": 7, "minute": 1}
